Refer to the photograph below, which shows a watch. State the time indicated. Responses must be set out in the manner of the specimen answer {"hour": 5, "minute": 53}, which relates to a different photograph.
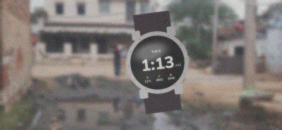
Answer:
{"hour": 1, "minute": 13}
